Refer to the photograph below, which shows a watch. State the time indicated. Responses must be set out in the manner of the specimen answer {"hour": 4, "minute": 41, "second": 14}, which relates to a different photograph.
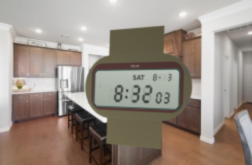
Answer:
{"hour": 8, "minute": 32, "second": 3}
